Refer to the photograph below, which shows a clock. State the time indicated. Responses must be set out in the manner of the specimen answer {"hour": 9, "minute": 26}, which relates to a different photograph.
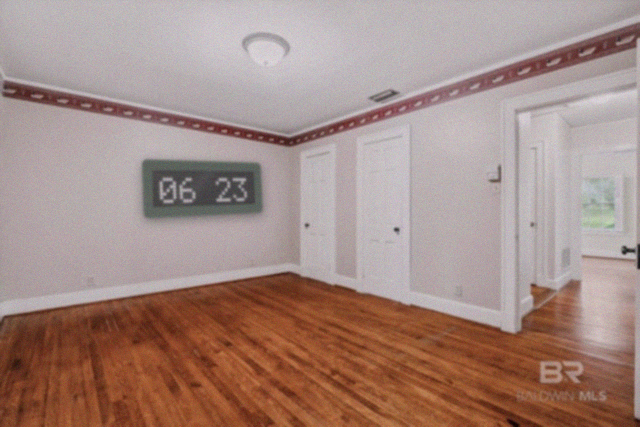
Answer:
{"hour": 6, "minute": 23}
